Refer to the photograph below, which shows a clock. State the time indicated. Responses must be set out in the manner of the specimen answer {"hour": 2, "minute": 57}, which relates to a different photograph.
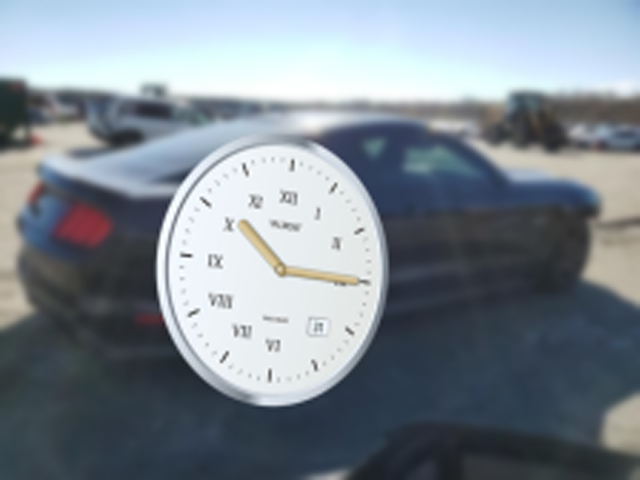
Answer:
{"hour": 10, "minute": 15}
